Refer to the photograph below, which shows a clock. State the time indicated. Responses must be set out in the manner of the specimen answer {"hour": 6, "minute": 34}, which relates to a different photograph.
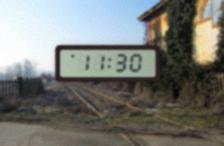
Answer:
{"hour": 11, "minute": 30}
